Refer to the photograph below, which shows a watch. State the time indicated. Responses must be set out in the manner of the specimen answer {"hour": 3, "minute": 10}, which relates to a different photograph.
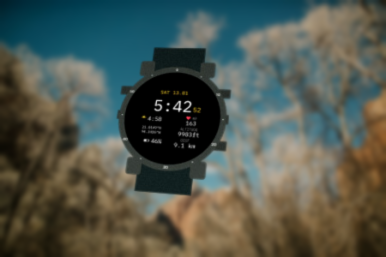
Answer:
{"hour": 5, "minute": 42}
